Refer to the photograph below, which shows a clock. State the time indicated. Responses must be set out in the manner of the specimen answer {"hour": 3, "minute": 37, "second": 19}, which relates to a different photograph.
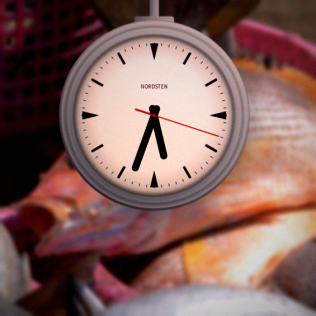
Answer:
{"hour": 5, "minute": 33, "second": 18}
